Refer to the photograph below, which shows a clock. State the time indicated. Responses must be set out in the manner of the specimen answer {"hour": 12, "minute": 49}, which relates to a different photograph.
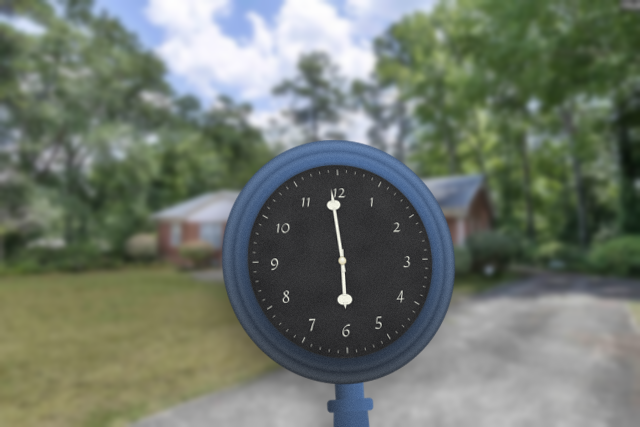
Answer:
{"hour": 5, "minute": 59}
